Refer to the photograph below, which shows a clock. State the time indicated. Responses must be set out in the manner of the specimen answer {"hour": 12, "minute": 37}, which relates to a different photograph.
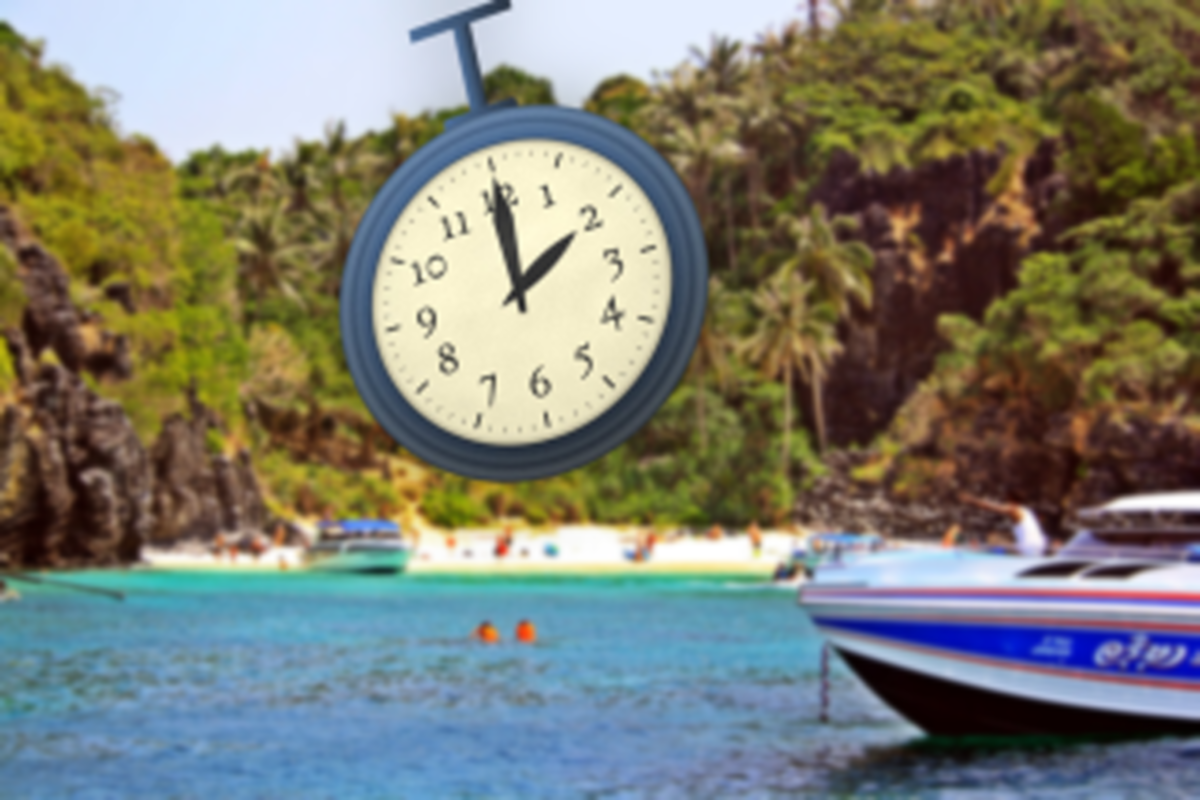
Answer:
{"hour": 2, "minute": 0}
